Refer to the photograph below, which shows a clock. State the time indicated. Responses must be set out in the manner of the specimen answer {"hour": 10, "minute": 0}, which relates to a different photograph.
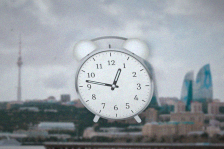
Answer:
{"hour": 12, "minute": 47}
